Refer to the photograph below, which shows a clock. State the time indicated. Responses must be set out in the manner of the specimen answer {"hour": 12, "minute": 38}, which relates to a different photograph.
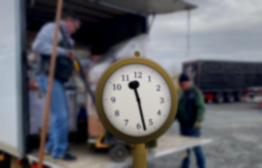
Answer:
{"hour": 11, "minute": 28}
